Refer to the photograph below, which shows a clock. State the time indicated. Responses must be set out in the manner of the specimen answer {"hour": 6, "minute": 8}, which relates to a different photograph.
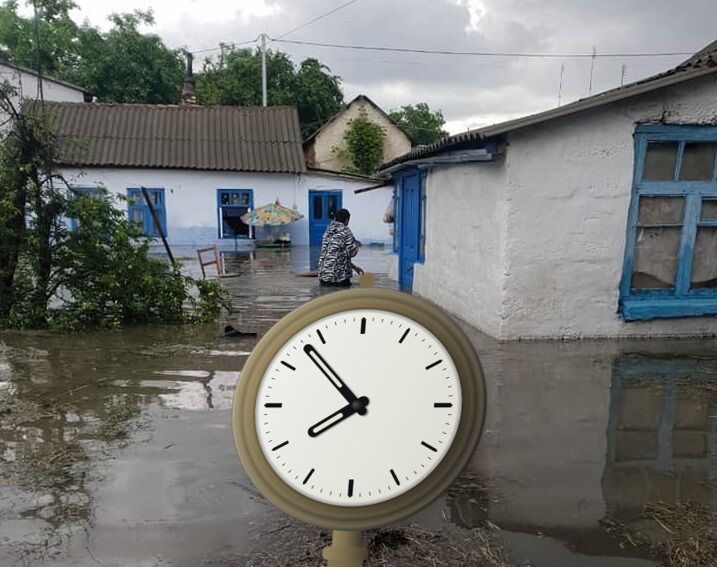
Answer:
{"hour": 7, "minute": 53}
